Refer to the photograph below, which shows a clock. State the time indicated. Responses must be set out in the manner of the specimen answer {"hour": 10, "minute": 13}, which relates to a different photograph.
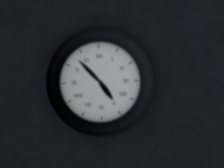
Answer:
{"hour": 4, "minute": 53}
